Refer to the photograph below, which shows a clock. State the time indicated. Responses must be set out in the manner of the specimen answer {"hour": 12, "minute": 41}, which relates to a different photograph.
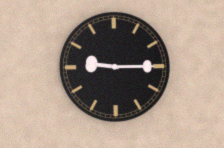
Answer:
{"hour": 9, "minute": 15}
